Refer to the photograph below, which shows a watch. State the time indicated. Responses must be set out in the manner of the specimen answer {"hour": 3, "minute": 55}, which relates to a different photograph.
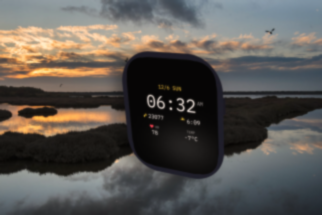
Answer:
{"hour": 6, "minute": 32}
